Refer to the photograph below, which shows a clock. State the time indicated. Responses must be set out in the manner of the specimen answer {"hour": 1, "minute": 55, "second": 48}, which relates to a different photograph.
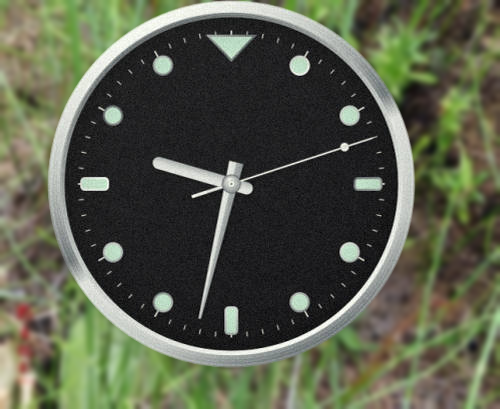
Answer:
{"hour": 9, "minute": 32, "second": 12}
